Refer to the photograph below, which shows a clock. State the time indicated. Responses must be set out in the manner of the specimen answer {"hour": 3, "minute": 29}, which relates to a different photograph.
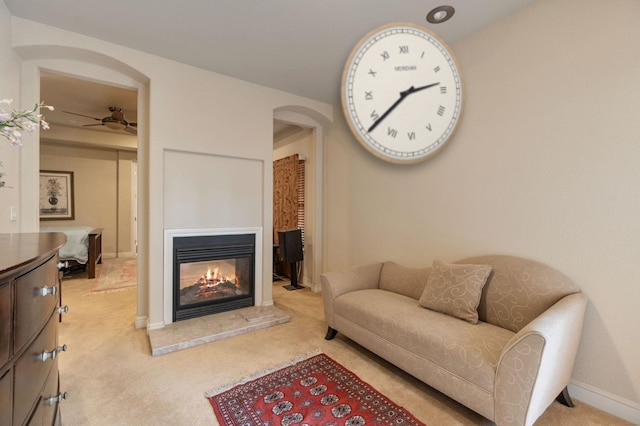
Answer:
{"hour": 2, "minute": 39}
